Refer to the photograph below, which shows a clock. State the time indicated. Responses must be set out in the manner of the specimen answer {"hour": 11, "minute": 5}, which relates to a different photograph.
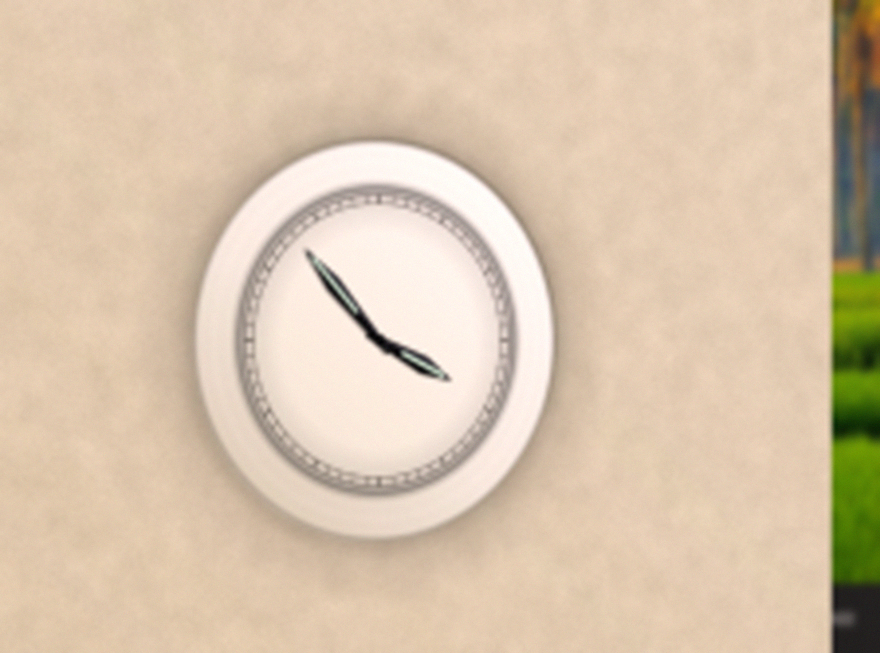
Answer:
{"hour": 3, "minute": 53}
